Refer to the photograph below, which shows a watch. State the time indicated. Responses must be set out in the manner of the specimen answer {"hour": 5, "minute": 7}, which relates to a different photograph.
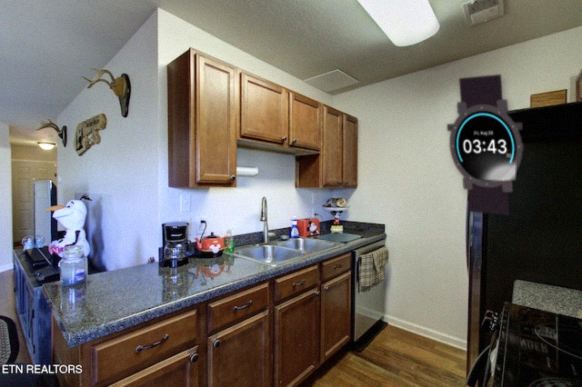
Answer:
{"hour": 3, "minute": 43}
